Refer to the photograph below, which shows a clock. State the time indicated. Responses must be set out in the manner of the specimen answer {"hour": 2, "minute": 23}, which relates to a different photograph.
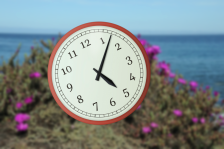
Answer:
{"hour": 5, "minute": 7}
